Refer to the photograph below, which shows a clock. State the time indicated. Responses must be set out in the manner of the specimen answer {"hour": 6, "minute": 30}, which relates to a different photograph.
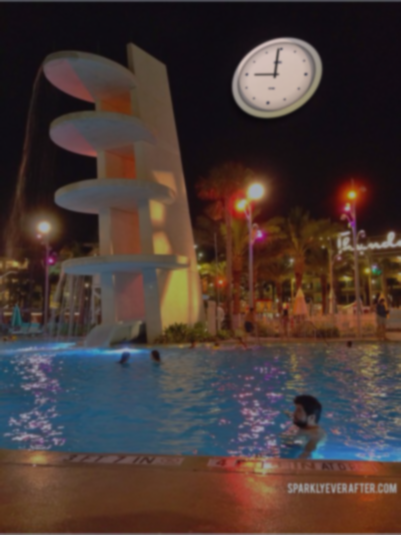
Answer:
{"hour": 8, "minute": 59}
